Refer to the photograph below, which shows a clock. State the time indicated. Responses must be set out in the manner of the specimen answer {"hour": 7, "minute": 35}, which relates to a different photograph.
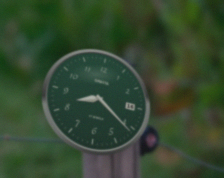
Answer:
{"hour": 8, "minute": 21}
